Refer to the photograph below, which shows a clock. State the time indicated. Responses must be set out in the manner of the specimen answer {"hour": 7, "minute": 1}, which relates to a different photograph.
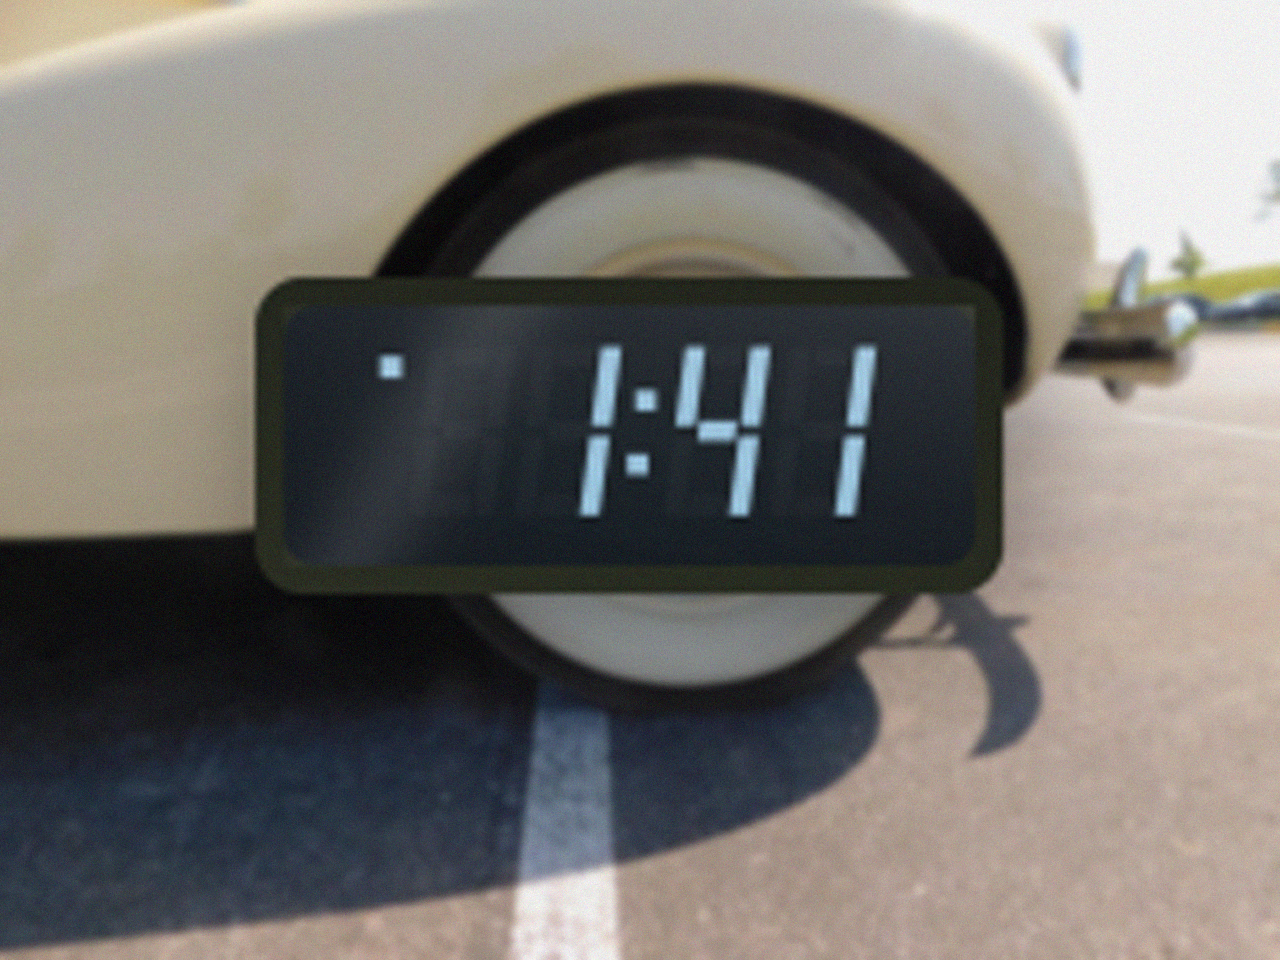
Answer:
{"hour": 1, "minute": 41}
